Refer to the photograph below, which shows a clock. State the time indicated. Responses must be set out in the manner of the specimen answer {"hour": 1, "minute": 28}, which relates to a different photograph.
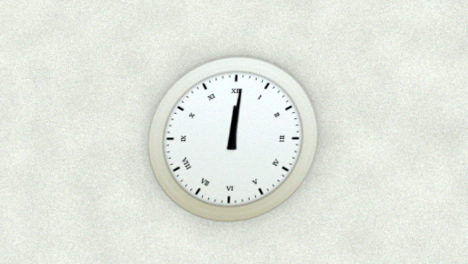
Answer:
{"hour": 12, "minute": 1}
